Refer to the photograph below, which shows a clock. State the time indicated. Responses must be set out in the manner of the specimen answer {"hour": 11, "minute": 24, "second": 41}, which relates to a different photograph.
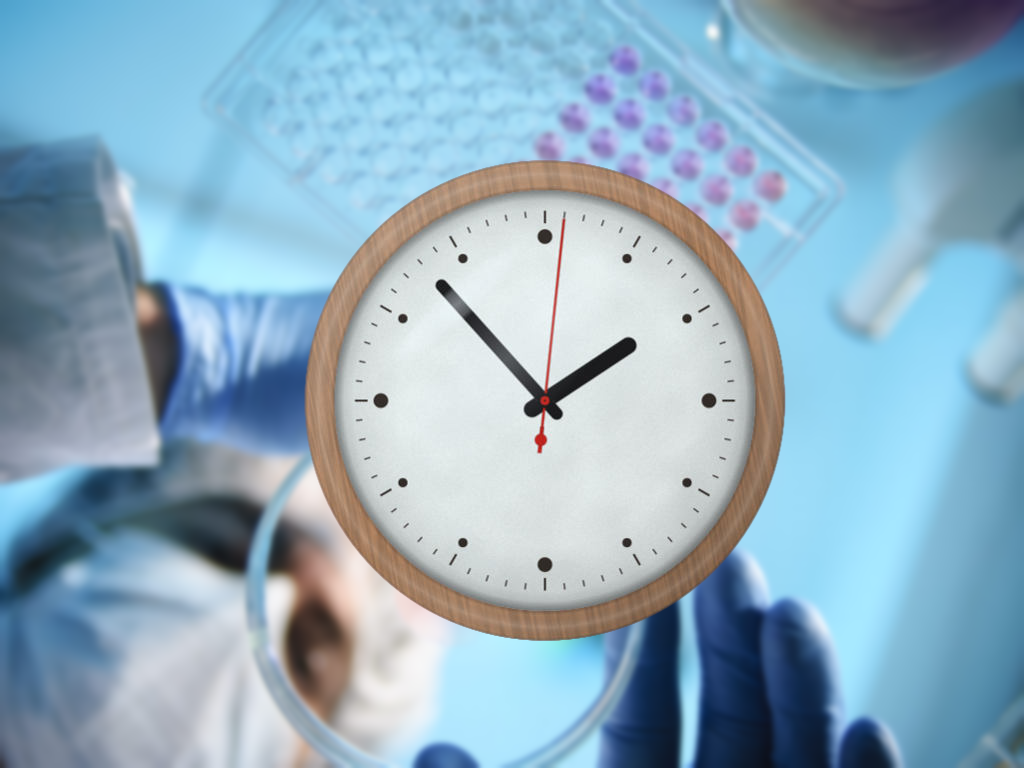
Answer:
{"hour": 1, "minute": 53, "second": 1}
